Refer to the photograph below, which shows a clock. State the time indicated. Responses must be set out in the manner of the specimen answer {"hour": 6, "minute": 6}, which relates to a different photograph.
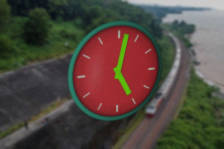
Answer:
{"hour": 5, "minute": 2}
